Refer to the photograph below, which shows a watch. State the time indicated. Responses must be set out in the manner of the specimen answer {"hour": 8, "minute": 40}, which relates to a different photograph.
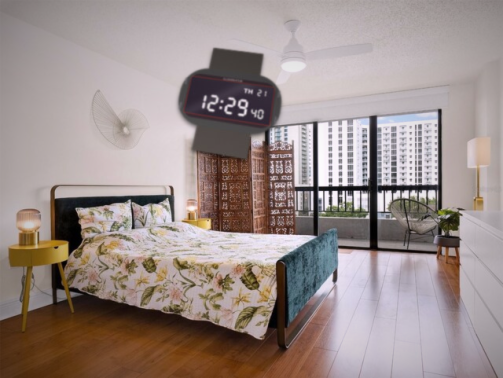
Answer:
{"hour": 12, "minute": 29}
